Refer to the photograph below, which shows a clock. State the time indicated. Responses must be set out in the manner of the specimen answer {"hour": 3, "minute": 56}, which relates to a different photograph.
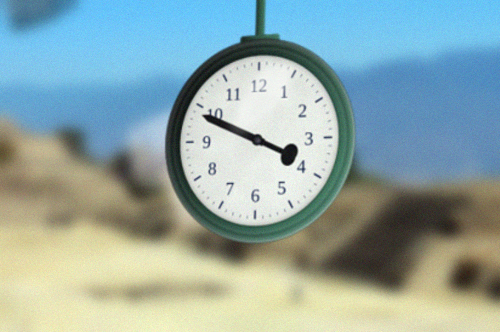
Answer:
{"hour": 3, "minute": 49}
